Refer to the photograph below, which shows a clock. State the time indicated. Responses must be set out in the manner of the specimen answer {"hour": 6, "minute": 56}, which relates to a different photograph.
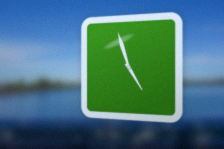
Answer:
{"hour": 4, "minute": 57}
